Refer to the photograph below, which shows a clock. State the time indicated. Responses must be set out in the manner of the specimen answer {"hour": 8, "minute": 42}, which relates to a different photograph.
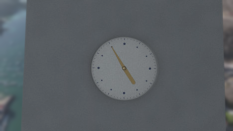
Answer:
{"hour": 4, "minute": 55}
